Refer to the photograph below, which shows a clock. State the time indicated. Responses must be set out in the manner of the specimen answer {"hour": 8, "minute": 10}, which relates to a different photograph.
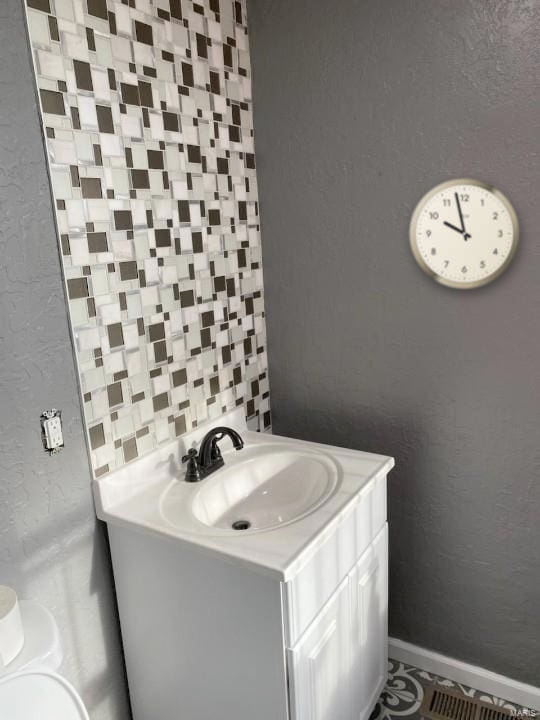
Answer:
{"hour": 9, "minute": 58}
